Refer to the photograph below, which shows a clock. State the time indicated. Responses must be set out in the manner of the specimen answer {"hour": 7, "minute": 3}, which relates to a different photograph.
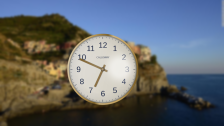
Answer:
{"hour": 6, "minute": 49}
